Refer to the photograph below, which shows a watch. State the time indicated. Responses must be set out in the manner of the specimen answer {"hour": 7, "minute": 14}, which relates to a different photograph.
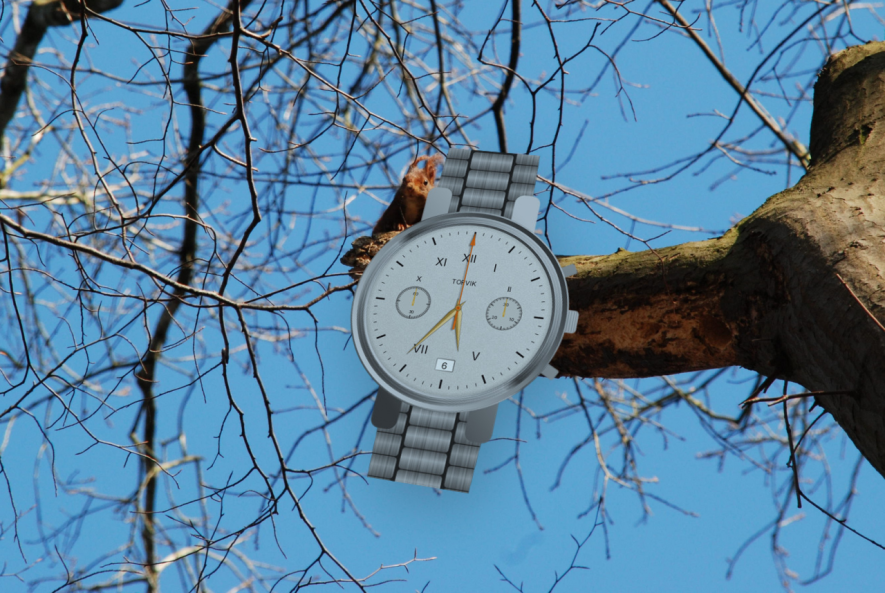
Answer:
{"hour": 5, "minute": 36}
